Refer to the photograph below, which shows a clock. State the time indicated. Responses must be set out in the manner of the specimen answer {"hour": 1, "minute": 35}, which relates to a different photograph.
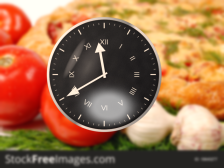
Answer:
{"hour": 11, "minute": 40}
